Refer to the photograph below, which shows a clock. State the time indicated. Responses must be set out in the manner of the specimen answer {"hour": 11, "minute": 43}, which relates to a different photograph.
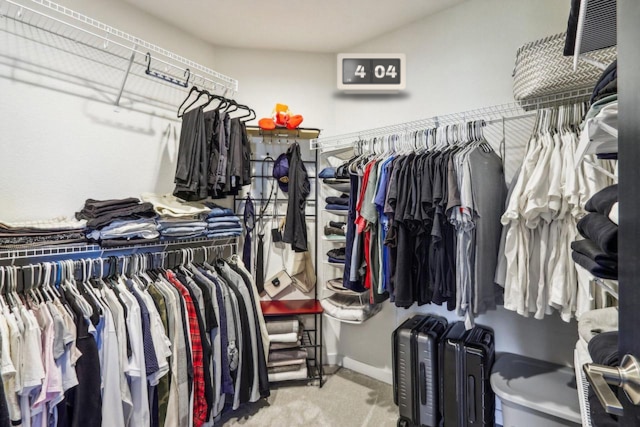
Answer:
{"hour": 4, "minute": 4}
